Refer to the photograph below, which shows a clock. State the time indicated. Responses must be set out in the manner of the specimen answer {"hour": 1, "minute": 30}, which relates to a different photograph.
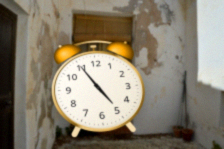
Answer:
{"hour": 4, "minute": 55}
